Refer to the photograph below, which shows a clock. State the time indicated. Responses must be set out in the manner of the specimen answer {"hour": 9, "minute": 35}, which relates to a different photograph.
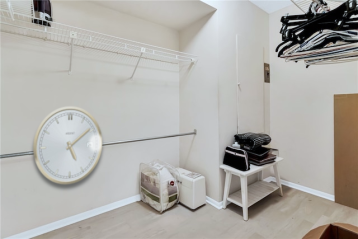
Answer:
{"hour": 5, "minute": 9}
